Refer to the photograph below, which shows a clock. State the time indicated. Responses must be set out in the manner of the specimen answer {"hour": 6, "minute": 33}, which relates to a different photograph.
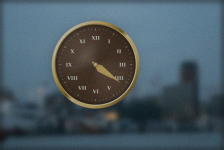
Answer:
{"hour": 4, "minute": 21}
